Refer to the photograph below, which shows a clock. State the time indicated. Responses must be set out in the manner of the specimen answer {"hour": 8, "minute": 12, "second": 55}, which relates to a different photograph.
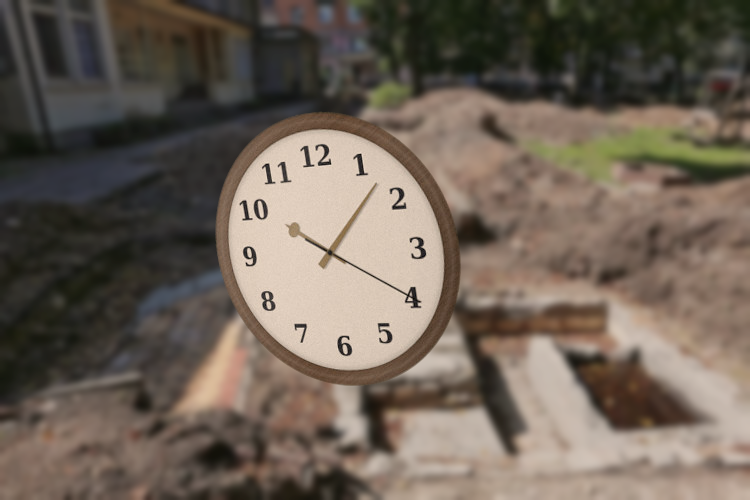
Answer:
{"hour": 10, "minute": 7, "second": 20}
